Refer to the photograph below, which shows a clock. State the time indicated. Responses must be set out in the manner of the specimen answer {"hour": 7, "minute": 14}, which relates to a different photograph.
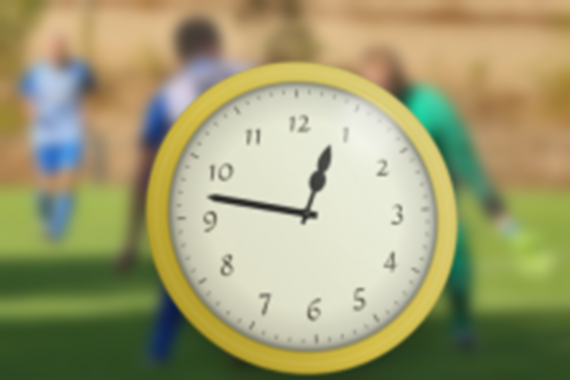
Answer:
{"hour": 12, "minute": 47}
